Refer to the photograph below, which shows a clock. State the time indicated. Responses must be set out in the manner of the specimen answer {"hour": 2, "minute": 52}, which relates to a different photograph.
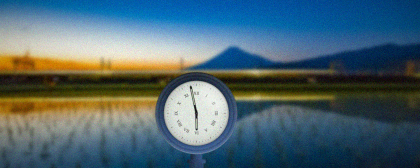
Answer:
{"hour": 5, "minute": 58}
